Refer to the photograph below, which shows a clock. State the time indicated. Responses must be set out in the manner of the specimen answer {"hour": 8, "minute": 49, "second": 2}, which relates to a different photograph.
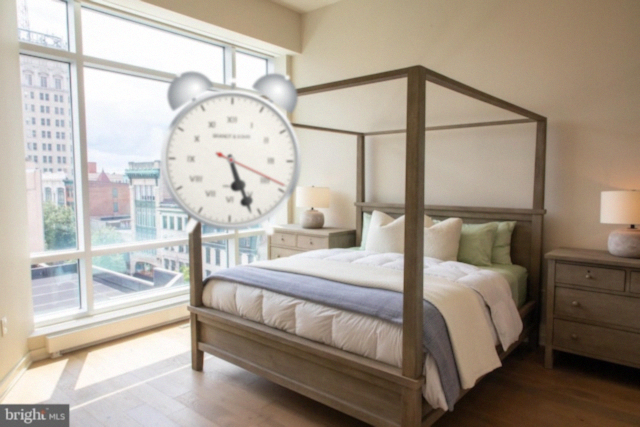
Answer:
{"hour": 5, "minute": 26, "second": 19}
